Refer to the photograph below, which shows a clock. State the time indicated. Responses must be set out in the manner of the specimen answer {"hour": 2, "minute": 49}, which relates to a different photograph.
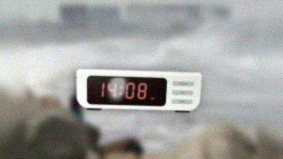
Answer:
{"hour": 14, "minute": 8}
